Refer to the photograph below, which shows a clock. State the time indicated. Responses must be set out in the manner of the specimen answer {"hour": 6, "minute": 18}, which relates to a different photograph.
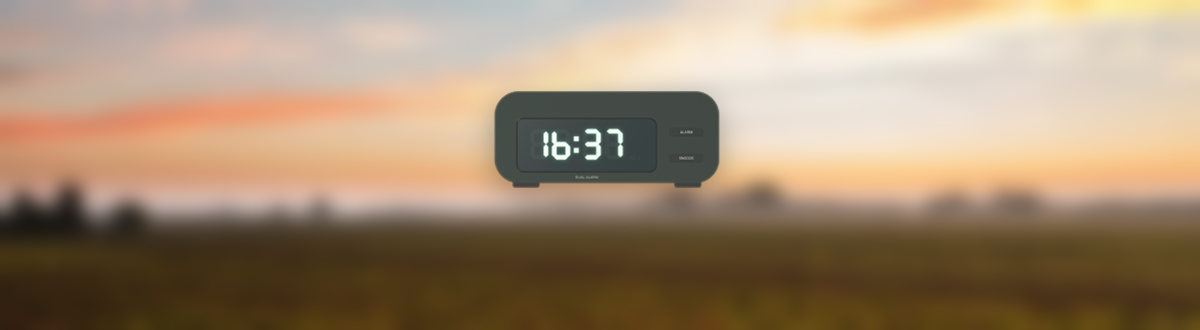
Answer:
{"hour": 16, "minute": 37}
